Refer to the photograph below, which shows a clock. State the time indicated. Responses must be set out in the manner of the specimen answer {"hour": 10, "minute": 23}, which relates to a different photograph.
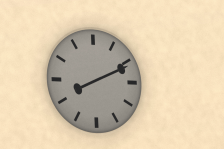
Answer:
{"hour": 8, "minute": 11}
